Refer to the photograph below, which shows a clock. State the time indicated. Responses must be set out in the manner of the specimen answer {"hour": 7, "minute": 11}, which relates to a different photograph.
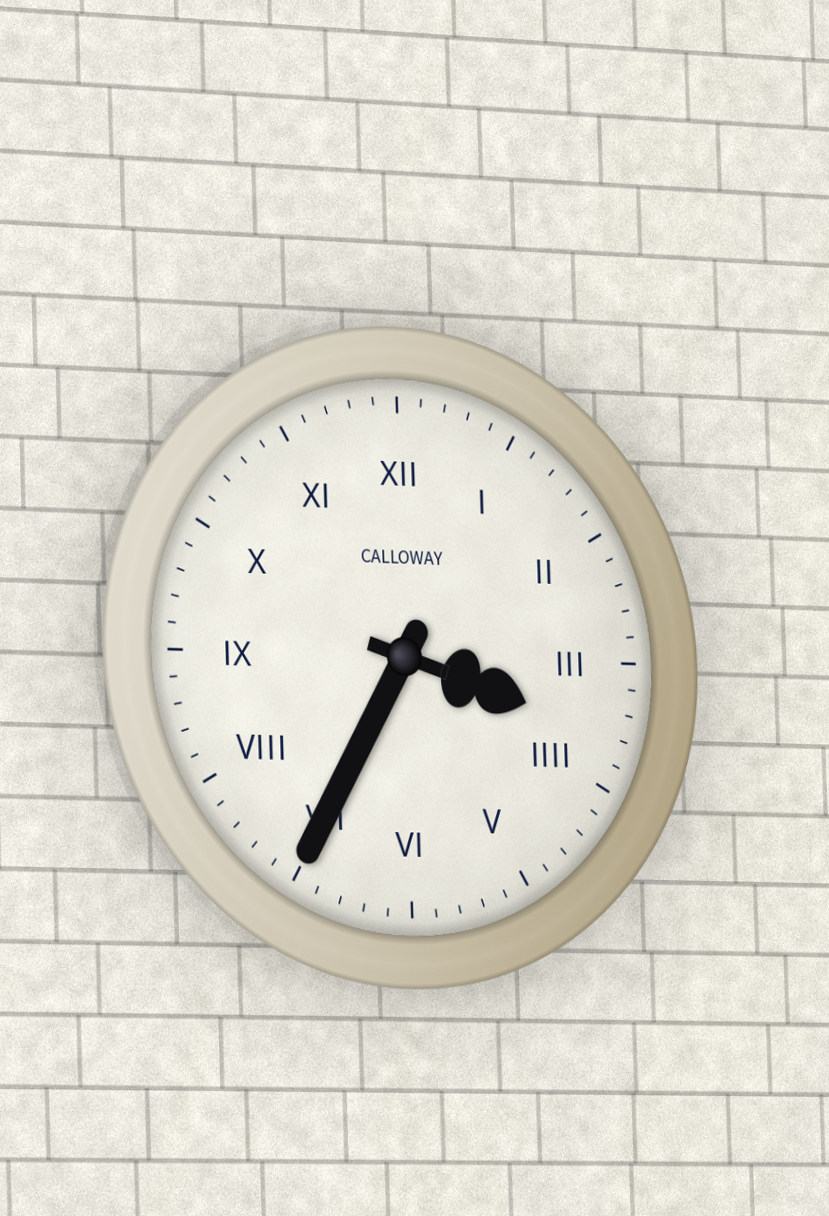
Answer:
{"hour": 3, "minute": 35}
